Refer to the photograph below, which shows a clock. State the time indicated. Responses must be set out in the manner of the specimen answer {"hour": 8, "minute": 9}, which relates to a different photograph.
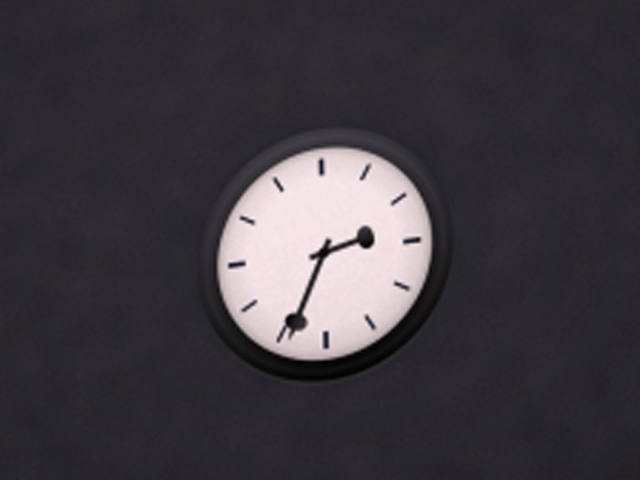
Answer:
{"hour": 2, "minute": 34}
